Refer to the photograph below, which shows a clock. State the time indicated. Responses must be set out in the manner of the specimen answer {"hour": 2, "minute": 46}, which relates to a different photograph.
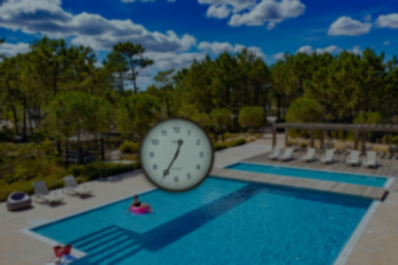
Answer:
{"hour": 12, "minute": 35}
